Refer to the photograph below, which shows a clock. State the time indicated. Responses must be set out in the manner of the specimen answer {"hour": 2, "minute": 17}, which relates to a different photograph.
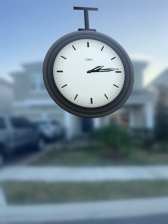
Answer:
{"hour": 2, "minute": 14}
